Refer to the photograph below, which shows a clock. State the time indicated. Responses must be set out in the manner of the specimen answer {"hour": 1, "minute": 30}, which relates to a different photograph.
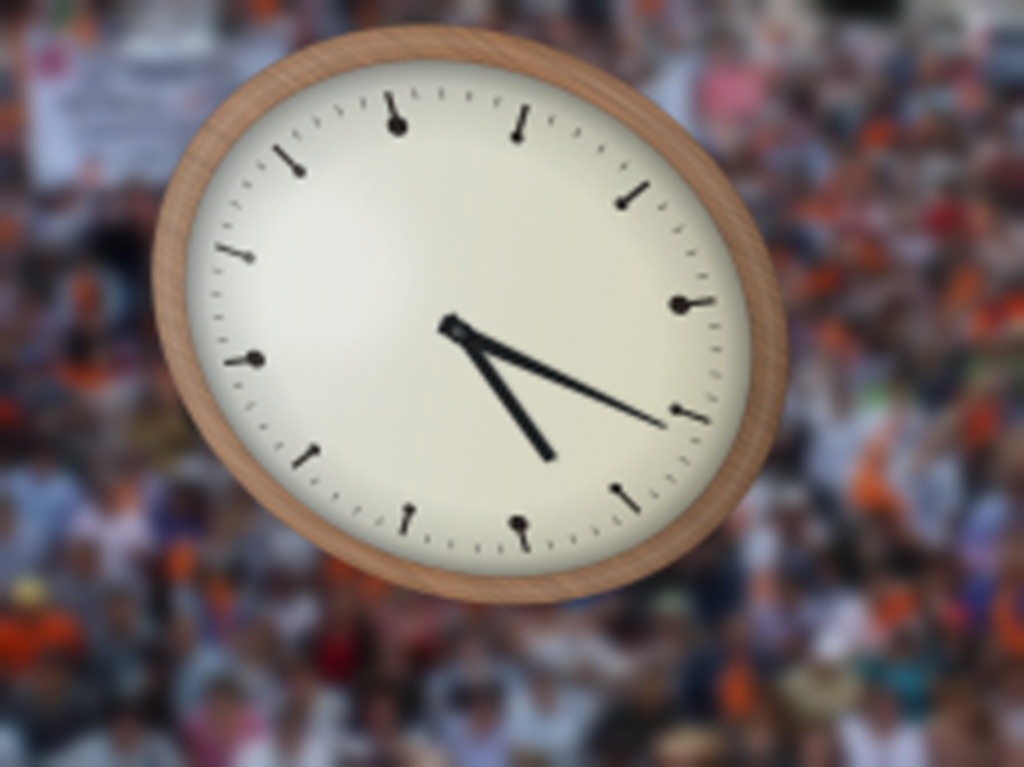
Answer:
{"hour": 5, "minute": 21}
